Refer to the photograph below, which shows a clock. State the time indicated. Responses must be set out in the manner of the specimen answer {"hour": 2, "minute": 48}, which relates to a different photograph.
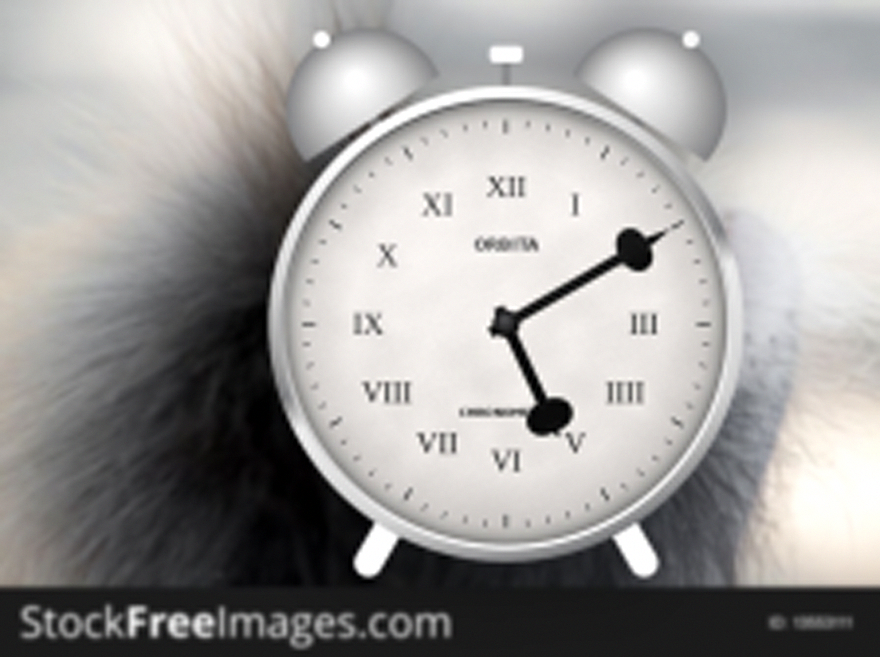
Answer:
{"hour": 5, "minute": 10}
